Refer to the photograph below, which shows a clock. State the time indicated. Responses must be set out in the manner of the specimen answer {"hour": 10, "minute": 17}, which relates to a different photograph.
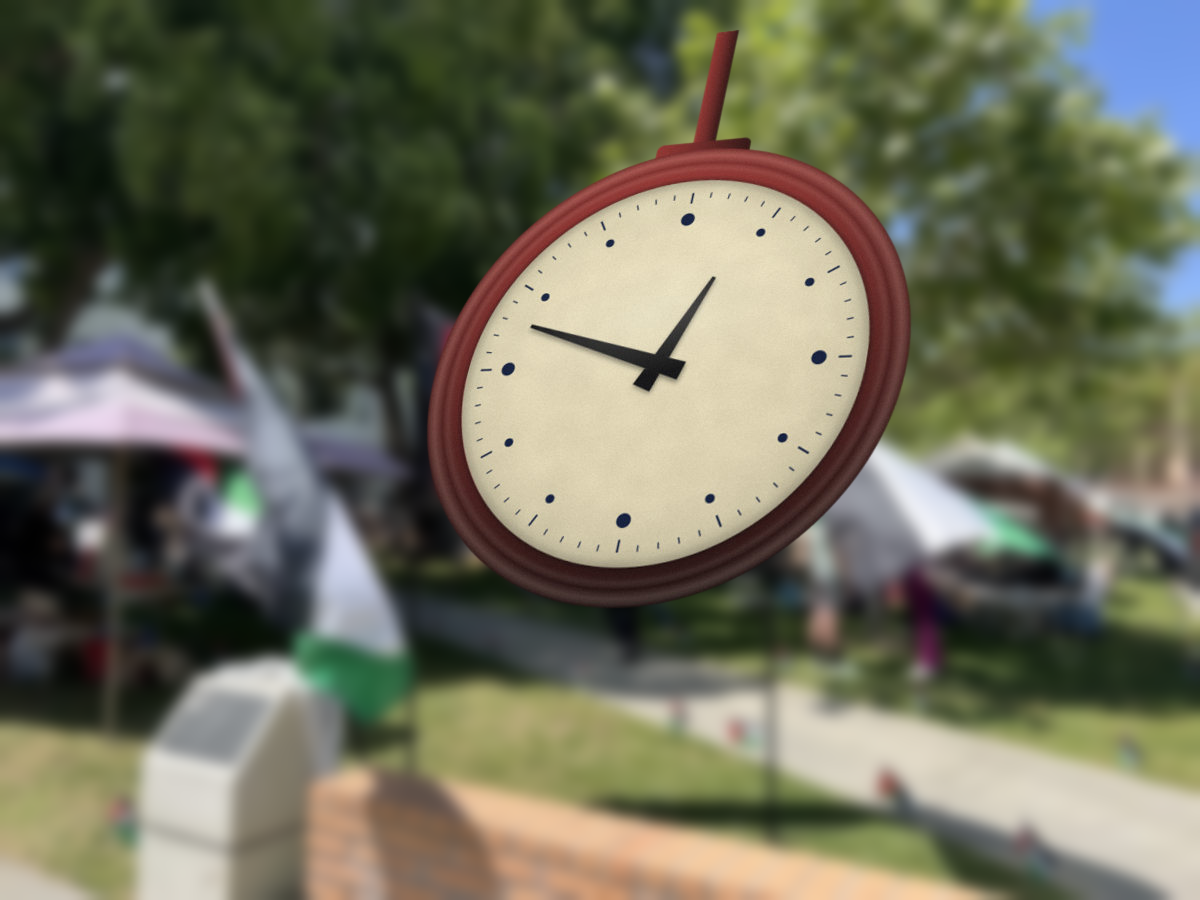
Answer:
{"hour": 12, "minute": 48}
